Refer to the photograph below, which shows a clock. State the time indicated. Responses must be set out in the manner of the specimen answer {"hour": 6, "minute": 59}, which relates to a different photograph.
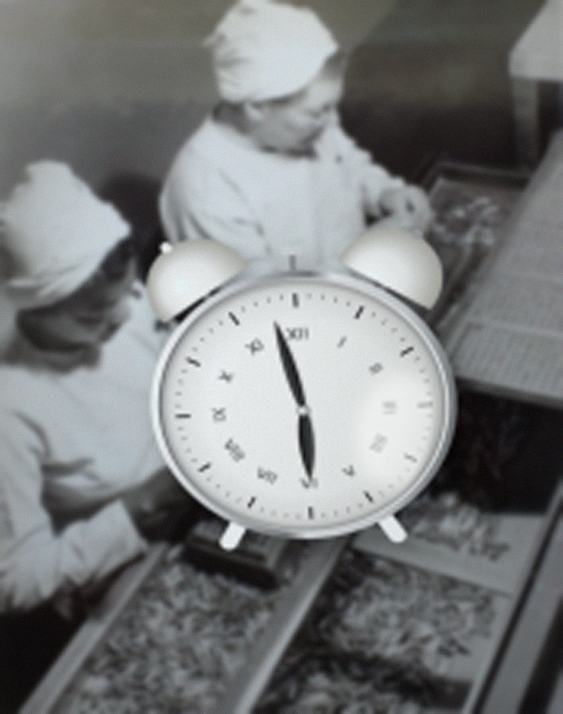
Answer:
{"hour": 5, "minute": 58}
